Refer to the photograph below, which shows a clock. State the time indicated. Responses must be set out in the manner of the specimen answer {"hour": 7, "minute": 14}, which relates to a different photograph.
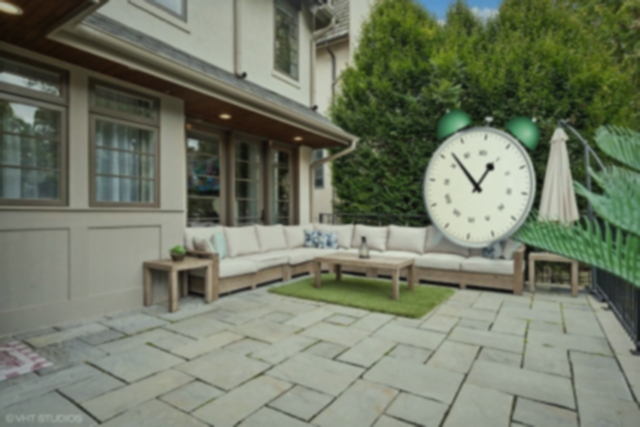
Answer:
{"hour": 12, "minute": 52}
